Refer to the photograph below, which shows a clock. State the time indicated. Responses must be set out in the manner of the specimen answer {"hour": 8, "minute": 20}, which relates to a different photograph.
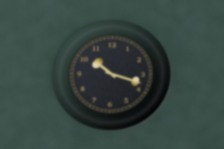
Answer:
{"hour": 10, "minute": 18}
